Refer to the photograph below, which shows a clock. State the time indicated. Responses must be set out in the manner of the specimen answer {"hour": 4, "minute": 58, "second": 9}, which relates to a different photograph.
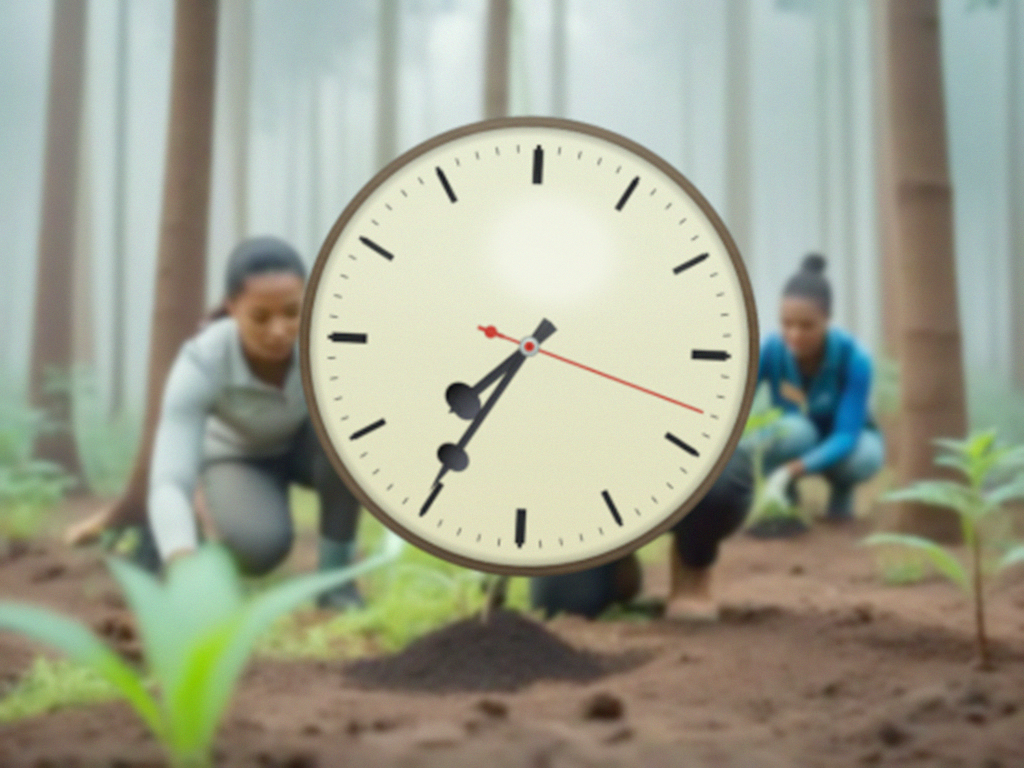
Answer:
{"hour": 7, "minute": 35, "second": 18}
